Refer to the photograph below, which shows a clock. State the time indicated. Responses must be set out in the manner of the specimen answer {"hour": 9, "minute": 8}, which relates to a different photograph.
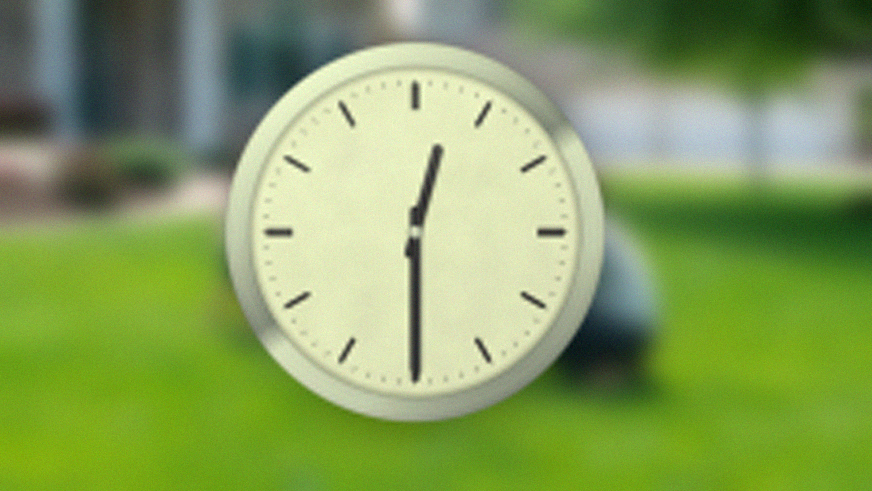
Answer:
{"hour": 12, "minute": 30}
